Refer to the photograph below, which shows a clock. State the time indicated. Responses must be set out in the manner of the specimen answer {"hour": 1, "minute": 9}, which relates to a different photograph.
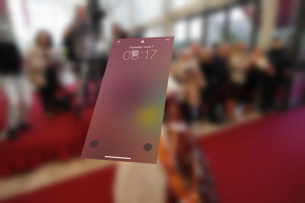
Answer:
{"hour": 8, "minute": 17}
